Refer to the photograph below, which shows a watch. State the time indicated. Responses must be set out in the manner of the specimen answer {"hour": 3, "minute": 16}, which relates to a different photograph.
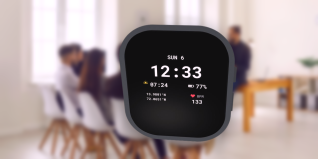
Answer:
{"hour": 12, "minute": 33}
